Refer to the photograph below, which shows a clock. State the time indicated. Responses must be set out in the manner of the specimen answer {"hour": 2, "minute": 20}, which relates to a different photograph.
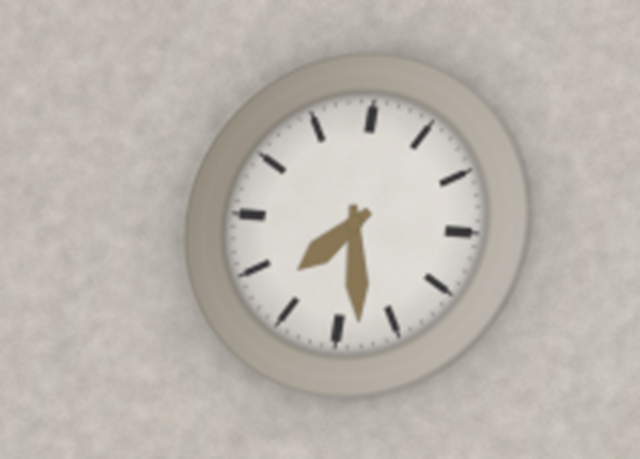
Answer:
{"hour": 7, "minute": 28}
